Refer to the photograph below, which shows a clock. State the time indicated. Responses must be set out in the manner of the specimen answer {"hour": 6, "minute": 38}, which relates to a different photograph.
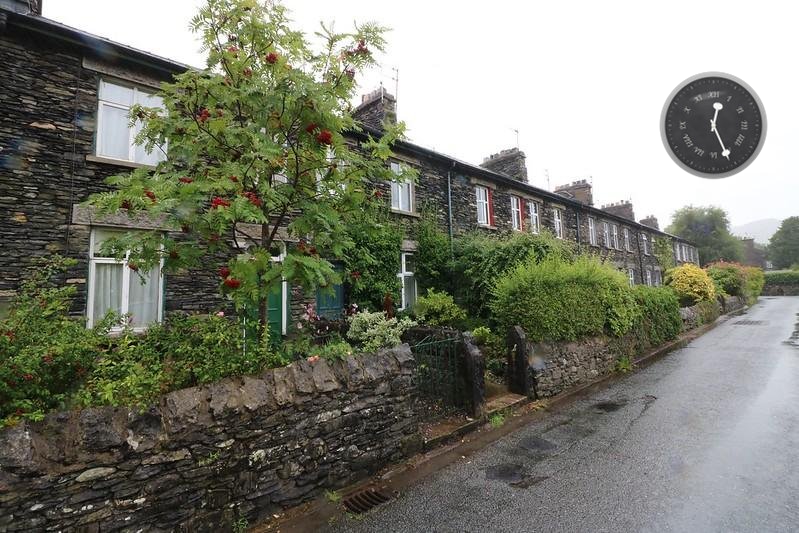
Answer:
{"hour": 12, "minute": 26}
